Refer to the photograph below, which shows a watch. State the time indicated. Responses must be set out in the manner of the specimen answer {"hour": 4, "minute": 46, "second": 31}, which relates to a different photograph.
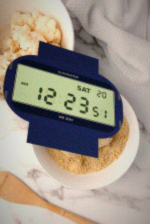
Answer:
{"hour": 12, "minute": 23, "second": 51}
